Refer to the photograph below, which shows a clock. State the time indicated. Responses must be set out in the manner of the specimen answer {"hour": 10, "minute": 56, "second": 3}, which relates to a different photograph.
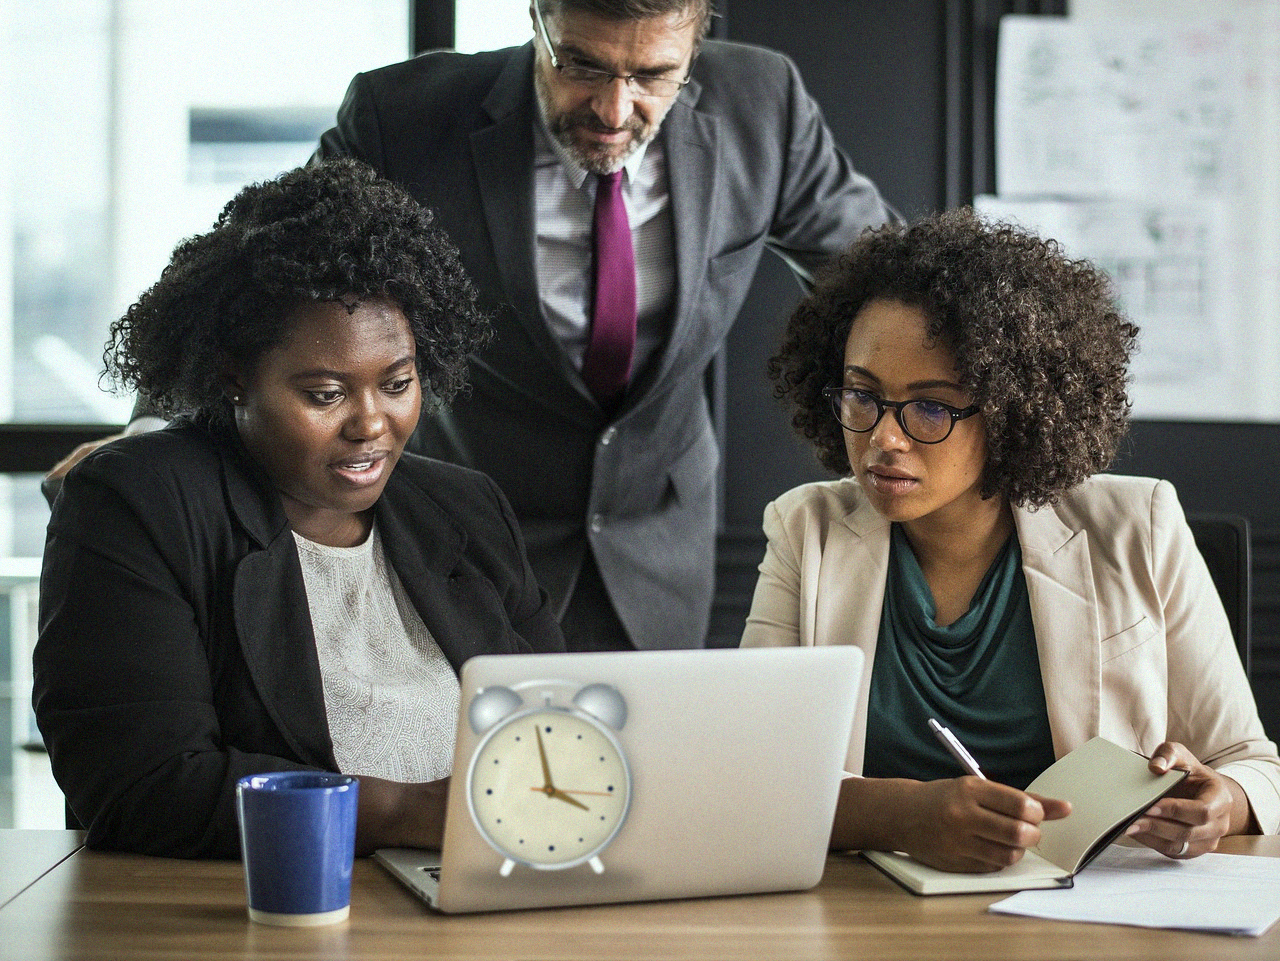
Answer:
{"hour": 3, "minute": 58, "second": 16}
